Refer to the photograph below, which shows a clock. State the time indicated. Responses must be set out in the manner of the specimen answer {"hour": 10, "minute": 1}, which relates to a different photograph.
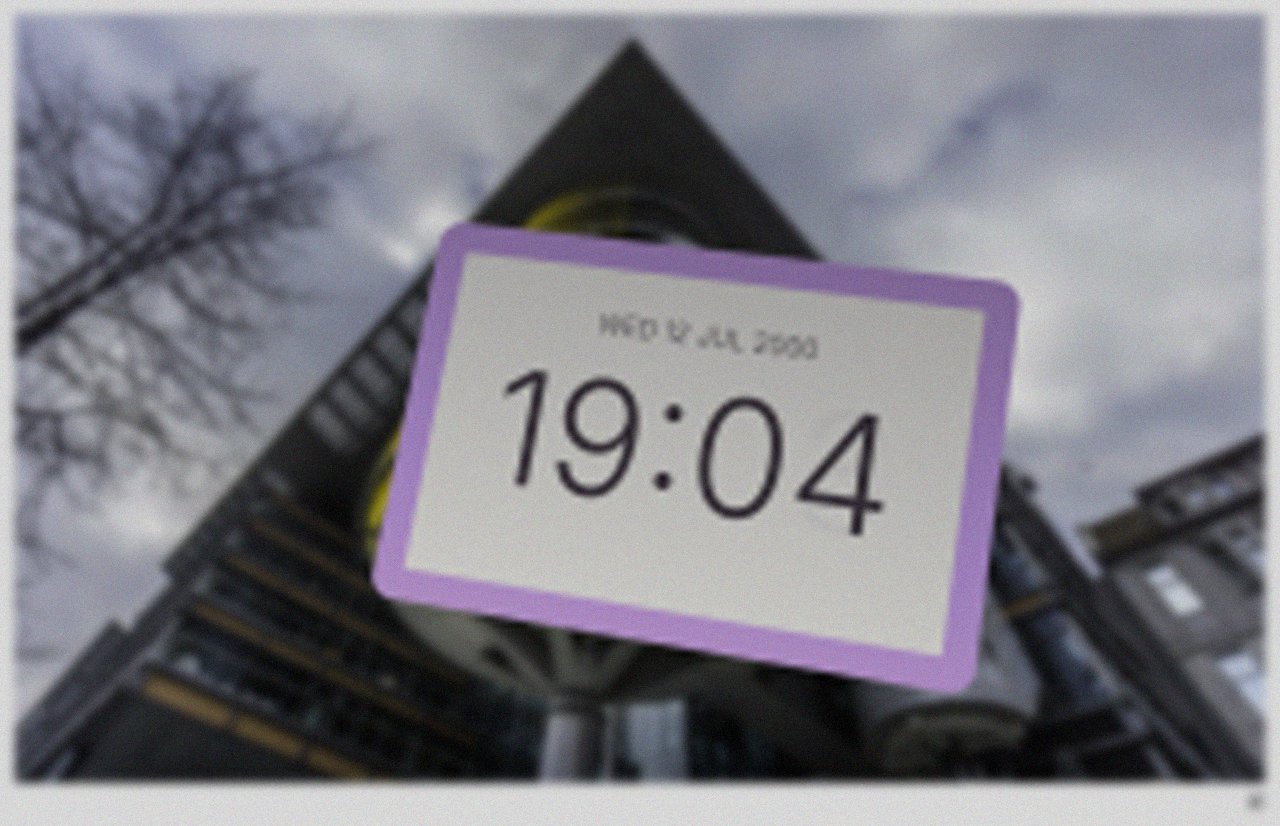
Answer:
{"hour": 19, "minute": 4}
